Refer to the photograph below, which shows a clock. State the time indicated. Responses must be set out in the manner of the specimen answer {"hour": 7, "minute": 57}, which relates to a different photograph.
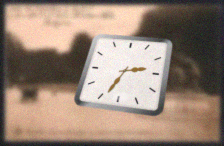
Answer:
{"hour": 2, "minute": 34}
